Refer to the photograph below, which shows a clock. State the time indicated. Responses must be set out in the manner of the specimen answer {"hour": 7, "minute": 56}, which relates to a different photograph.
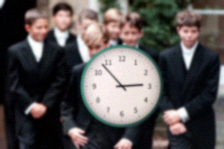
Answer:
{"hour": 2, "minute": 53}
